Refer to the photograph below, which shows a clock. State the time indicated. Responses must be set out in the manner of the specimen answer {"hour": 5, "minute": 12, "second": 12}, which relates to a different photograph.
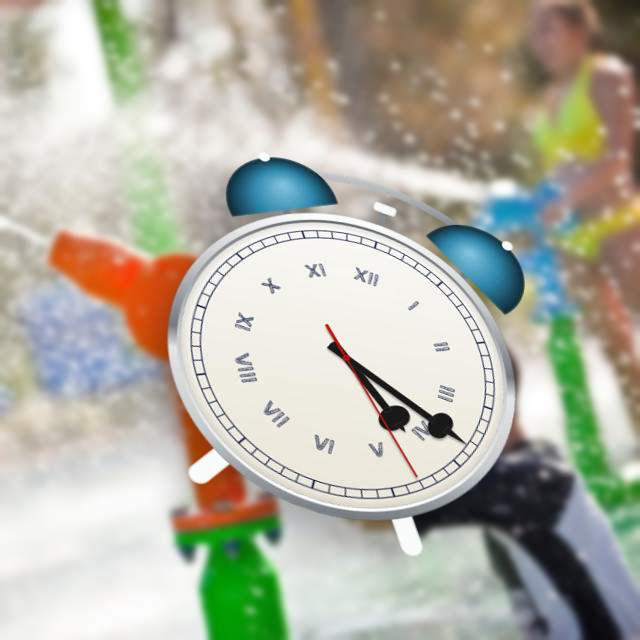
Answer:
{"hour": 4, "minute": 18, "second": 23}
